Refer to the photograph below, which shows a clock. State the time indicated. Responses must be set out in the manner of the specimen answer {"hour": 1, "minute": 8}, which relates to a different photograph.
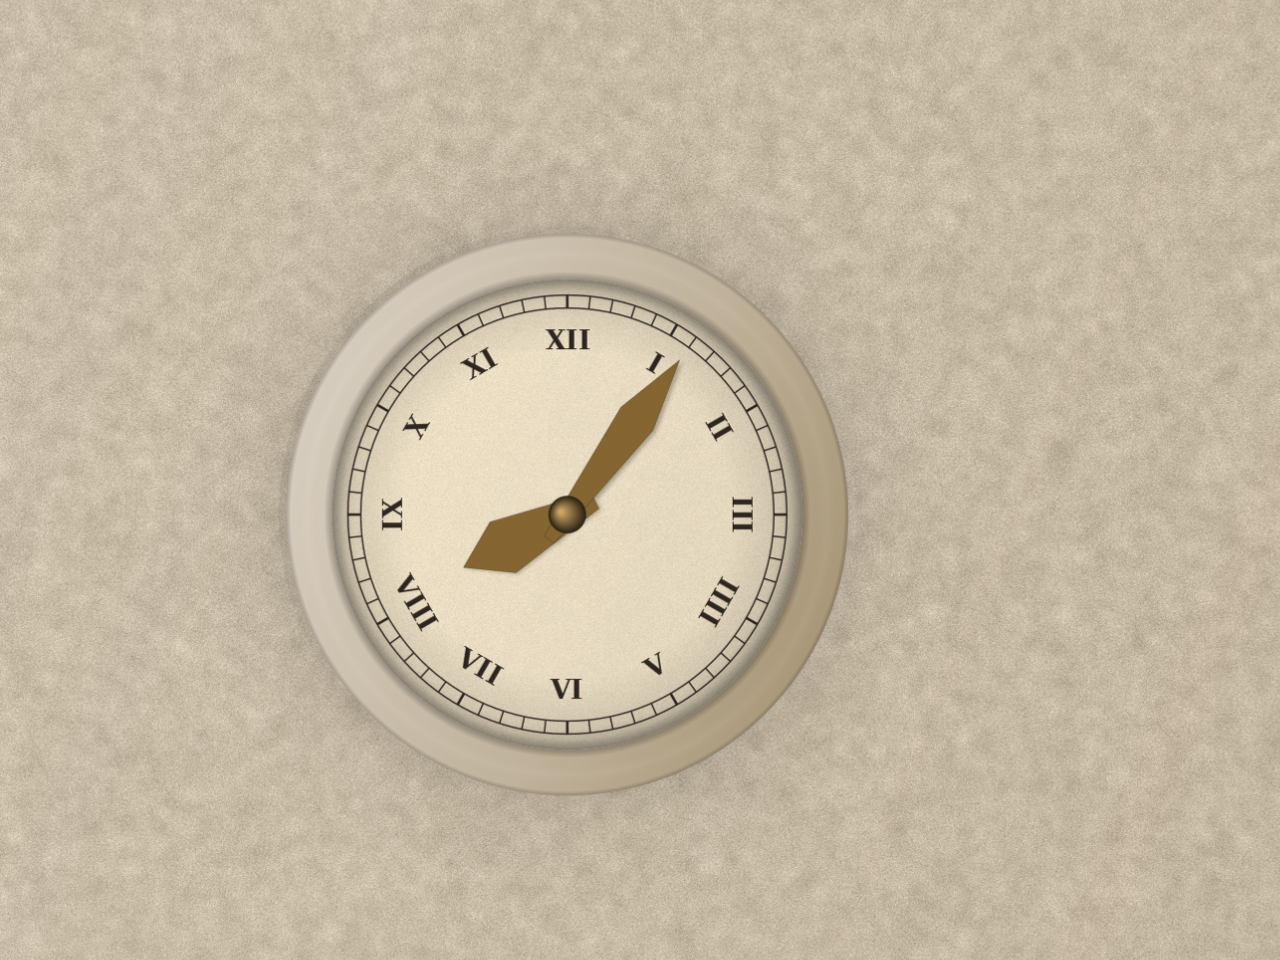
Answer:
{"hour": 8, "minute": 6}
